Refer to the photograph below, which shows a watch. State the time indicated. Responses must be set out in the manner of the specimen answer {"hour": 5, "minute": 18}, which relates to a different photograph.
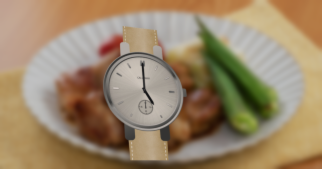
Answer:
{"hour": 5, "minute": 0}
